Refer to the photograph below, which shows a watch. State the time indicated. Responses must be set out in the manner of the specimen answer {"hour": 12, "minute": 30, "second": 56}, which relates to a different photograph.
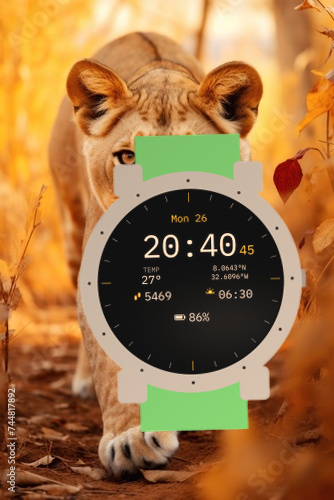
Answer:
{"hour": 20, "minute": 40, "second": 45}
